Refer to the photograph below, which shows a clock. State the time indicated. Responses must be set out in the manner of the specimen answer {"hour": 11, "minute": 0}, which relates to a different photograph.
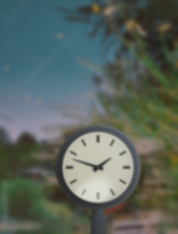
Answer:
{"hour": 1, "minute": 48}
